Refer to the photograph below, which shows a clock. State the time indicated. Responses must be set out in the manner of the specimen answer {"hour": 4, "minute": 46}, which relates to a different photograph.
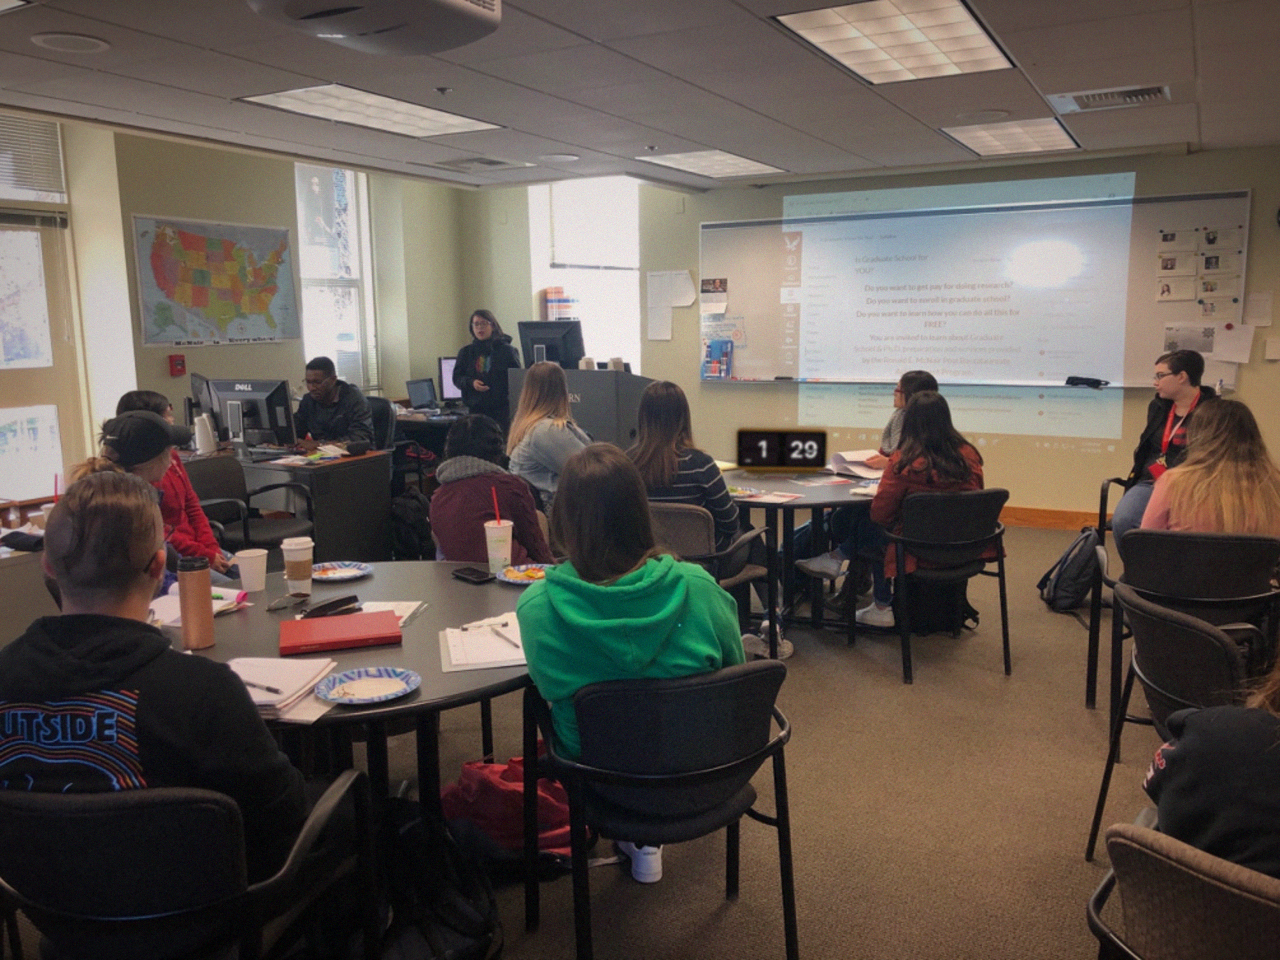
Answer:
{"hour": 1, "minute": 29}
